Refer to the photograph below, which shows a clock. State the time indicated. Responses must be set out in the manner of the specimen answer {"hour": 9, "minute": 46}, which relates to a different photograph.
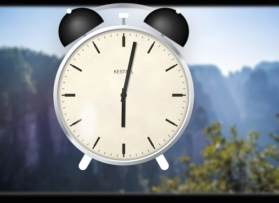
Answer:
{"hour": 6, "minute": 2}
